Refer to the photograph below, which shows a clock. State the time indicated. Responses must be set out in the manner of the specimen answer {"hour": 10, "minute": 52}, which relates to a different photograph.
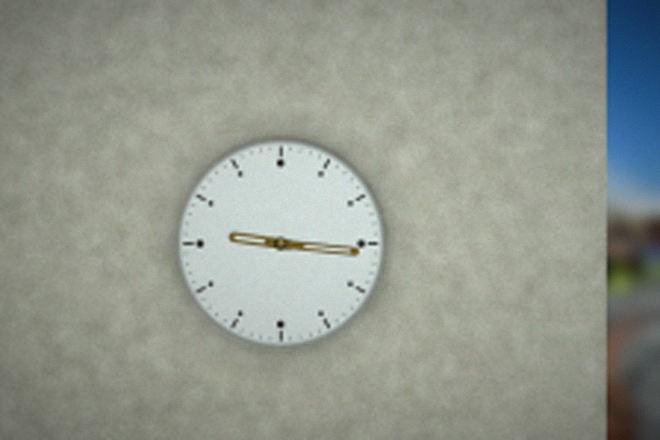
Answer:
{"hour": 9, "minute": 16}
